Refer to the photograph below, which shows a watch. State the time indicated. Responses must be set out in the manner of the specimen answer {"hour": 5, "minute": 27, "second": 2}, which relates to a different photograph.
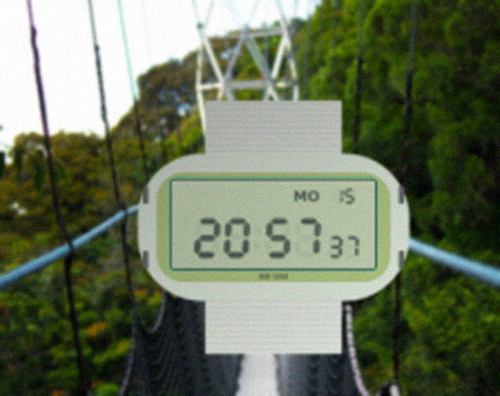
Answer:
{"hour": 20, "minute": 57, "second": 37}
